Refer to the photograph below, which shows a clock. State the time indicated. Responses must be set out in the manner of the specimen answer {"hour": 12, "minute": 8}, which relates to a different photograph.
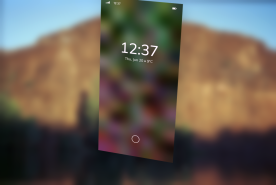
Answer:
{"hour": 12, "minute": 37}
